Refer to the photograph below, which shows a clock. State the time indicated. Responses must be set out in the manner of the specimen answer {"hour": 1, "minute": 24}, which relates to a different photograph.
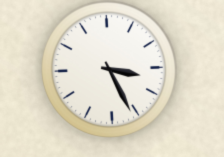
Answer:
{"hour": 3, "minute": 26}
